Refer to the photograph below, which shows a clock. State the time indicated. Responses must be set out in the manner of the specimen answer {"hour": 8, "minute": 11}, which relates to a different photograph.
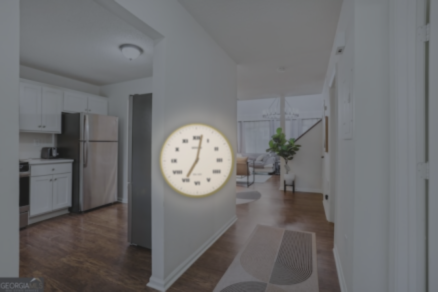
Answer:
{"hour": 7, "minute": 2}
